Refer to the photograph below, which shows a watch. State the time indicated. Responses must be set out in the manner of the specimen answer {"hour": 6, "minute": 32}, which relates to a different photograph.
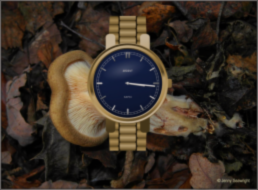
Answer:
{"hour": 3, "minute": 16}
